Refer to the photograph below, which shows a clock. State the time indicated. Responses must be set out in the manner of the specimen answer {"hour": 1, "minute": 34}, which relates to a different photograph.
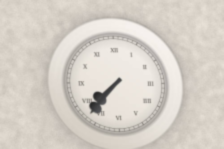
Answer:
{"hour": 7, "minute": 37}
